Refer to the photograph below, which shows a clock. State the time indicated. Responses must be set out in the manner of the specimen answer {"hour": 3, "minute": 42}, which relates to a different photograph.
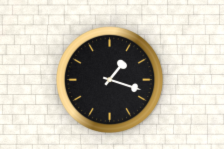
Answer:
{"hour": 1, "minute": 18}
